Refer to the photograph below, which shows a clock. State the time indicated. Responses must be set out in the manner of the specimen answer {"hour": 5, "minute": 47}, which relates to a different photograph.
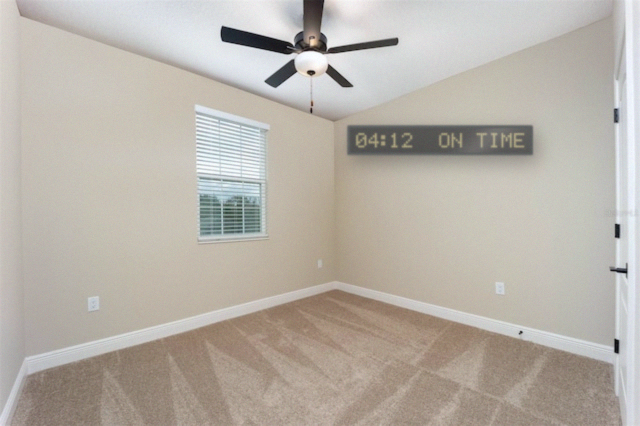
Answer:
{"hour": 4, "minute": 12}
